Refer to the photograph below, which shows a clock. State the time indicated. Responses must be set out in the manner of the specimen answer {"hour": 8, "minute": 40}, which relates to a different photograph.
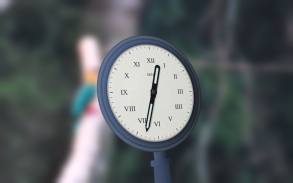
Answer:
{"hour": 12, "minute": 33}
